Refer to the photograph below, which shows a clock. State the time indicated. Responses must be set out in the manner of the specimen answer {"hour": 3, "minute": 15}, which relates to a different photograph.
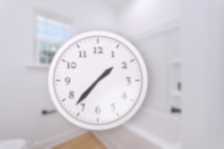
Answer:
{"hour": 1, "minute": 37}
